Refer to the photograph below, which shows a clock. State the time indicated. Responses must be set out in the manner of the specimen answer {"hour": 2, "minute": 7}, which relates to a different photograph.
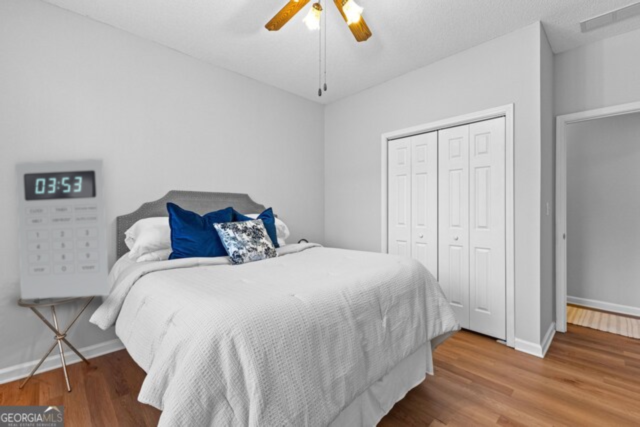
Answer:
{"hour": 3, "minute": 53}
